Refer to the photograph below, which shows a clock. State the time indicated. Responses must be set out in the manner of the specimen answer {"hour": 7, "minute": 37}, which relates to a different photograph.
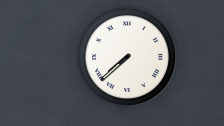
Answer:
{"hour": 7, "minute": 38}
